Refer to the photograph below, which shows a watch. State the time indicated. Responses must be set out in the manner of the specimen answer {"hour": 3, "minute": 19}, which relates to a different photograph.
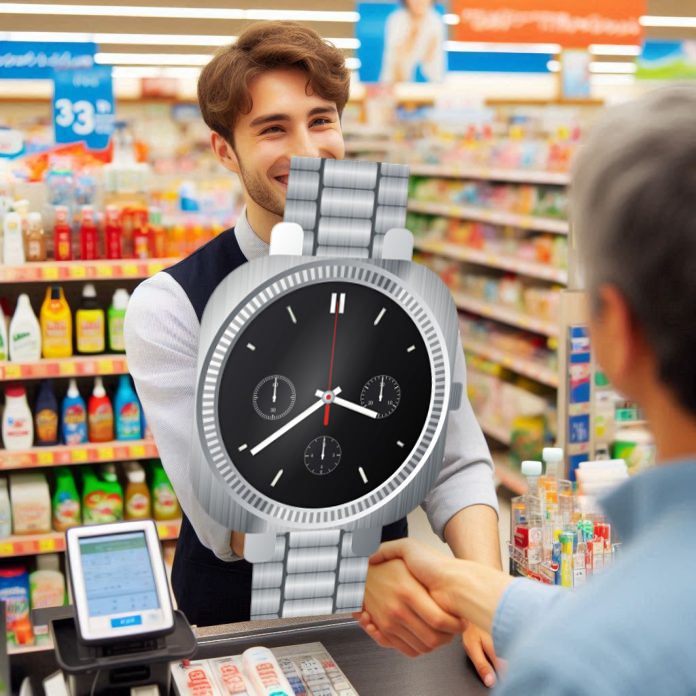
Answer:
{"hour": 3, "minute": 39}
